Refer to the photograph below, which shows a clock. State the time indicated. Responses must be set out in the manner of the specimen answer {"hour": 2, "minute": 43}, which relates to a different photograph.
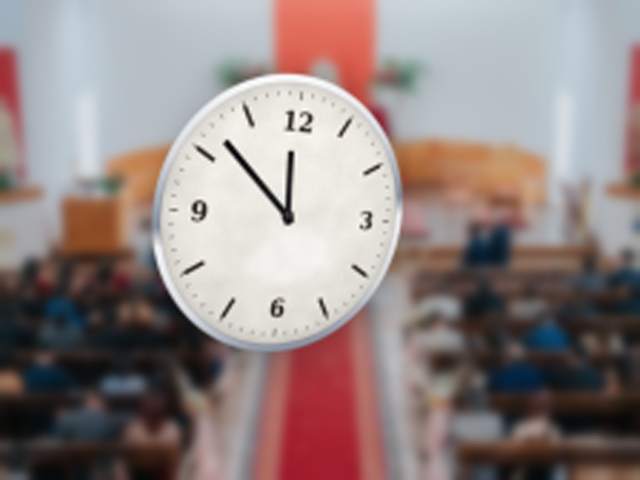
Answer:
{"hour": 11, "minute": 52}
